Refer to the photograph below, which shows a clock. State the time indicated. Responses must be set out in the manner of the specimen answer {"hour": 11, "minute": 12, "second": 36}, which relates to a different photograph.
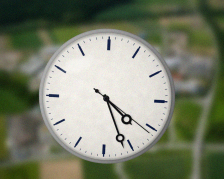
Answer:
{"hour": 4, "minute": 26, "second": 21}
